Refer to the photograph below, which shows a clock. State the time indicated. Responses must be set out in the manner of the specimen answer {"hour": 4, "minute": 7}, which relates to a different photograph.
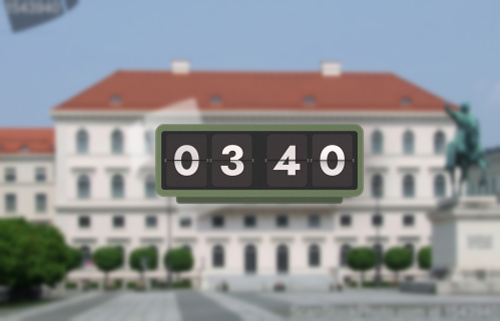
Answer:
{"hour": 3, "minute": 40}
